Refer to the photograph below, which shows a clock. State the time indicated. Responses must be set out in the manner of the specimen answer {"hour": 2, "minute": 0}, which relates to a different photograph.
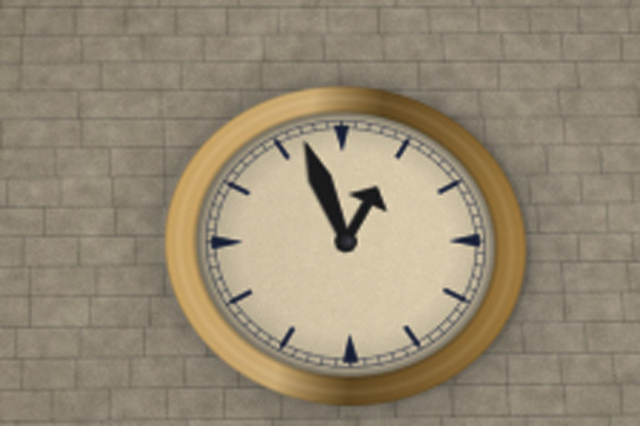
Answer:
{"hour": 12, "minute": 57}
